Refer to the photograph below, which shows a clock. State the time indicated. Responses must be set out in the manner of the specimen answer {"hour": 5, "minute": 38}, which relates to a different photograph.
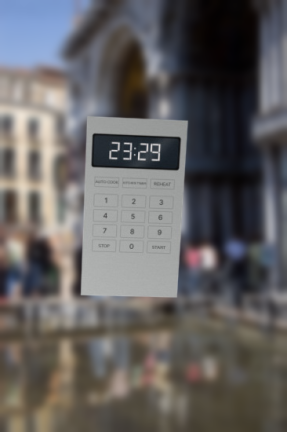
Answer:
{"hour": 23, "minute": 29}
